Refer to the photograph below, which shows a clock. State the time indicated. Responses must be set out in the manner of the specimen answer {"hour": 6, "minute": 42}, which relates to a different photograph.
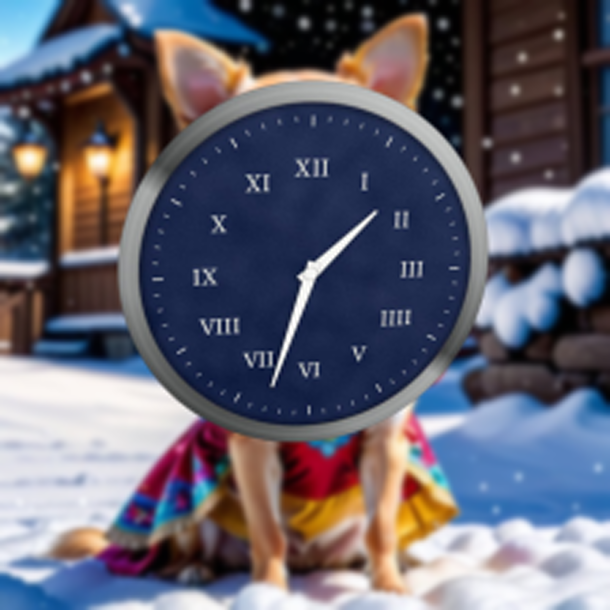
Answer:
{"hour": 1, "minute": 33}
